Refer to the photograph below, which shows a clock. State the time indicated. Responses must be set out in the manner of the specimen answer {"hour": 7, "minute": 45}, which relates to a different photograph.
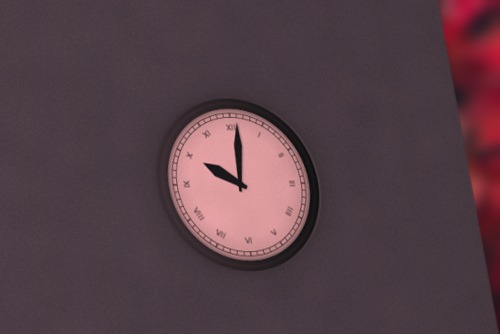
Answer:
{"hour": 10, "minute": 1}
